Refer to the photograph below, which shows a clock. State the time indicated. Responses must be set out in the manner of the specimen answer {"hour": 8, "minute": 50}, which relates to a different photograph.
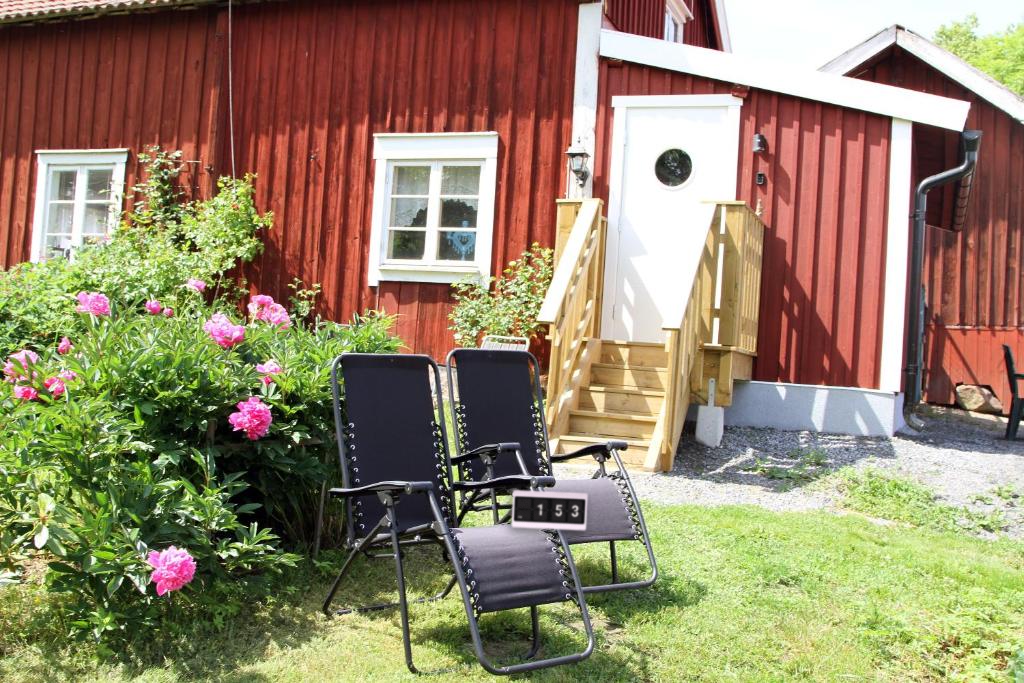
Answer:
{"hour": 1, "minute": 53}
